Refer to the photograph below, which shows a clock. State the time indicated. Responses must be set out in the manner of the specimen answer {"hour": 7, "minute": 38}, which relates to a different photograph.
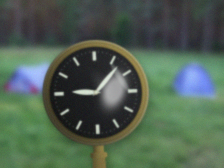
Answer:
{"hour": 9, "minute": 7}
